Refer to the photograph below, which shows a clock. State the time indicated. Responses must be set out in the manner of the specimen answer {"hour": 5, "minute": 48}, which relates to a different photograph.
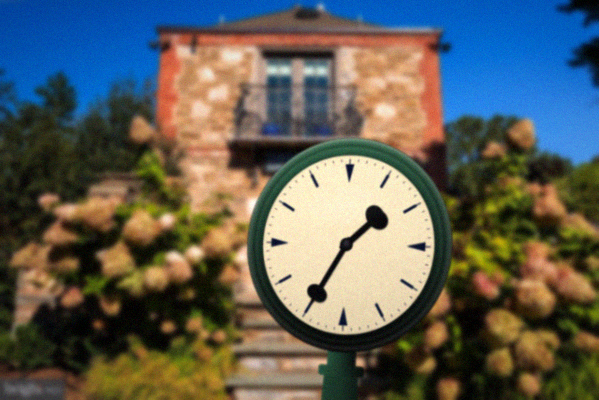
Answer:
{"hour": 1, "minute": 35}
